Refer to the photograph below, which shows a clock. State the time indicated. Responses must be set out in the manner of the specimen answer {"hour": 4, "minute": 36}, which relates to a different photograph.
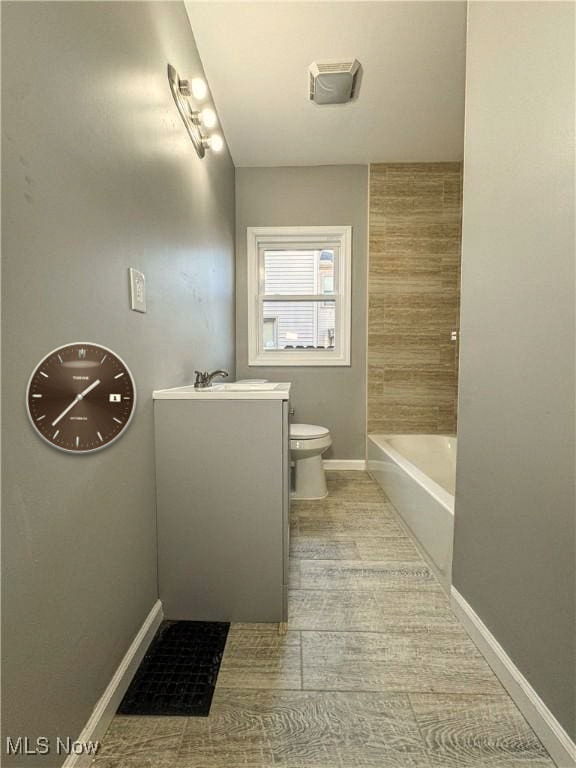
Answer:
{"hour": 1, "minute": 37}
